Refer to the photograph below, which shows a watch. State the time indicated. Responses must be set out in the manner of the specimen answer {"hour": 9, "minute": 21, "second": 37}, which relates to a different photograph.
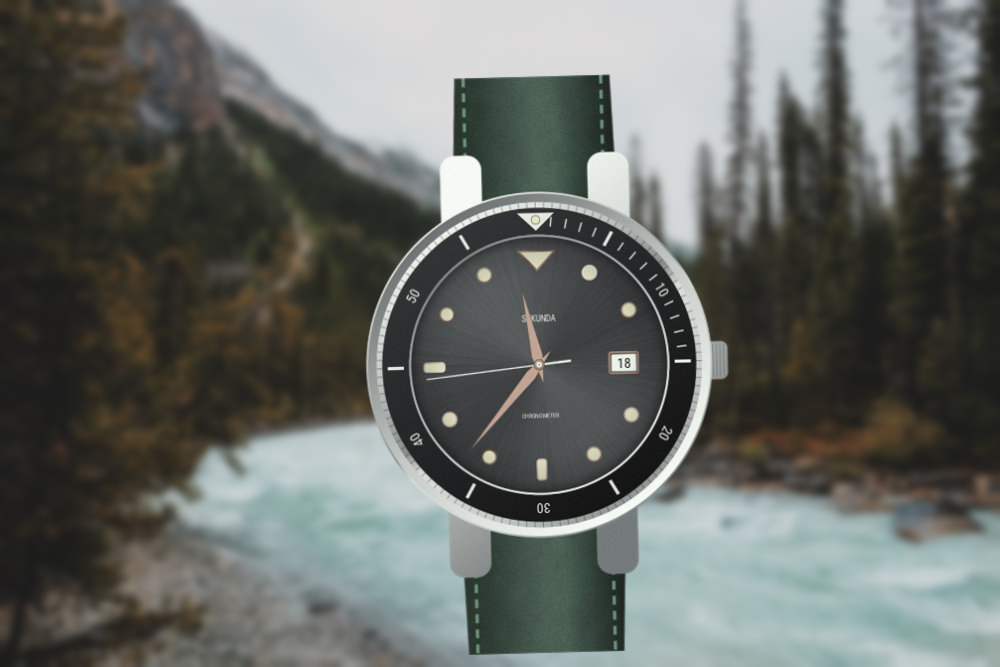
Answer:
{"hour": 11, "minute": 36, "second": 44}
